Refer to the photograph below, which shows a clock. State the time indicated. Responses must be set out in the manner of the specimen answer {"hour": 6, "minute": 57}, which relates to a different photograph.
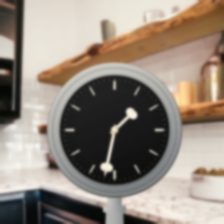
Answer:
{"hour": 1, "minute": 32}
